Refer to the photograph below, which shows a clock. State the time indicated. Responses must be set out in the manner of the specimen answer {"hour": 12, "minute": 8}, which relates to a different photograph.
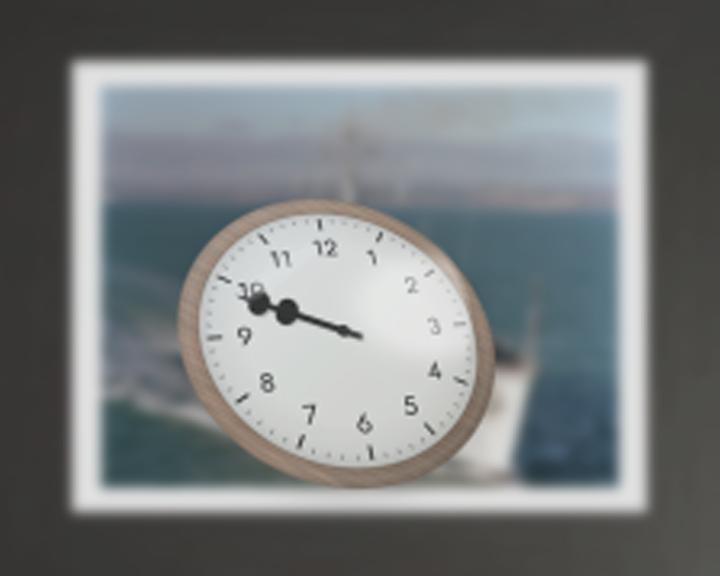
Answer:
{"hour": 9, "minute": 49}
